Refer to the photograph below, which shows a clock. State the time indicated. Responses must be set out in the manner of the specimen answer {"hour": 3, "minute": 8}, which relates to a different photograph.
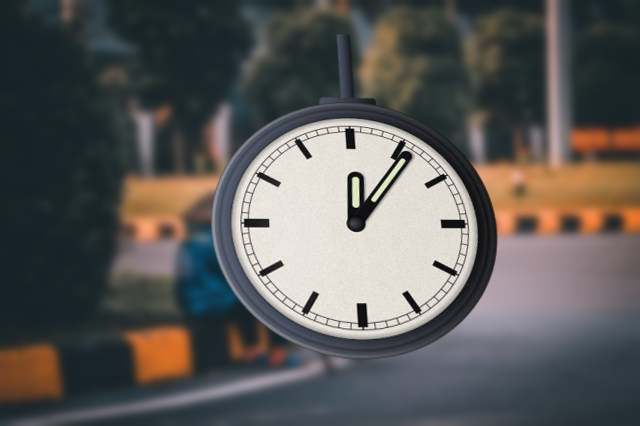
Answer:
{"hour": 12, "minute": 6}
